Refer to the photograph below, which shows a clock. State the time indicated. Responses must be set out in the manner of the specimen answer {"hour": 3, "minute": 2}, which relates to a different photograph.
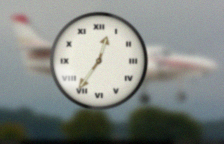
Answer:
{"hour": 12, "minute": 36}
